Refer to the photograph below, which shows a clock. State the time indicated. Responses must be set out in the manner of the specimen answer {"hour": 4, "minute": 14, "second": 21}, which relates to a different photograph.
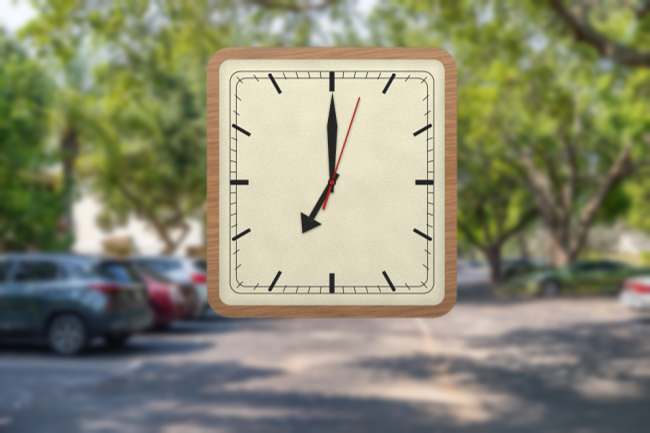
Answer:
{"hour": 7, "minute": 0, "second": 3}
